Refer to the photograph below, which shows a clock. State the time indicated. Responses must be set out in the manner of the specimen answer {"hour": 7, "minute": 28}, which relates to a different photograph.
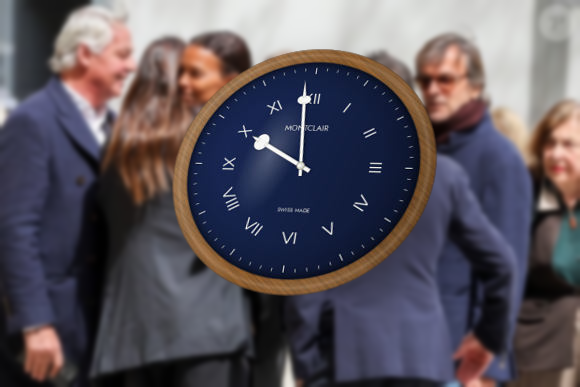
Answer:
{"hour": 9, "minute": 59}
